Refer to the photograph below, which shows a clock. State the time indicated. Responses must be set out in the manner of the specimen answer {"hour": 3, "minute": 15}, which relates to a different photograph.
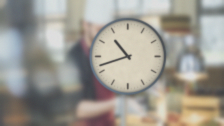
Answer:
{"hour": 10, "minute": 42}
